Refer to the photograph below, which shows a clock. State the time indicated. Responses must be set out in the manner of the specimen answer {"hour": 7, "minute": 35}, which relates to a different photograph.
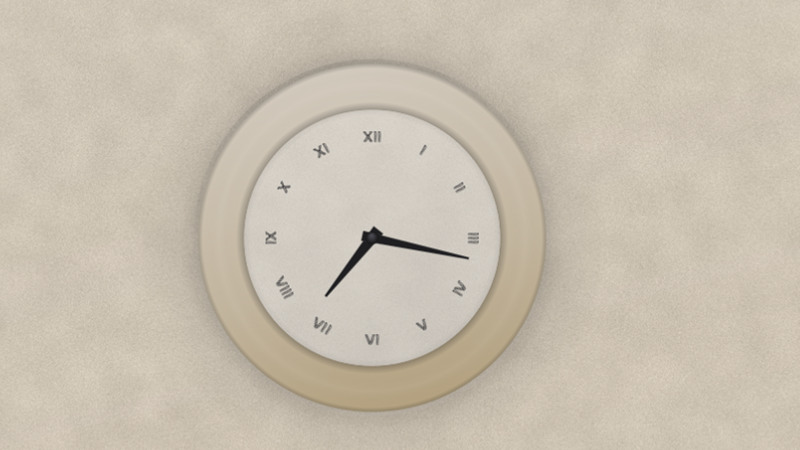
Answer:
{"hour": 7, "minute": 17}
